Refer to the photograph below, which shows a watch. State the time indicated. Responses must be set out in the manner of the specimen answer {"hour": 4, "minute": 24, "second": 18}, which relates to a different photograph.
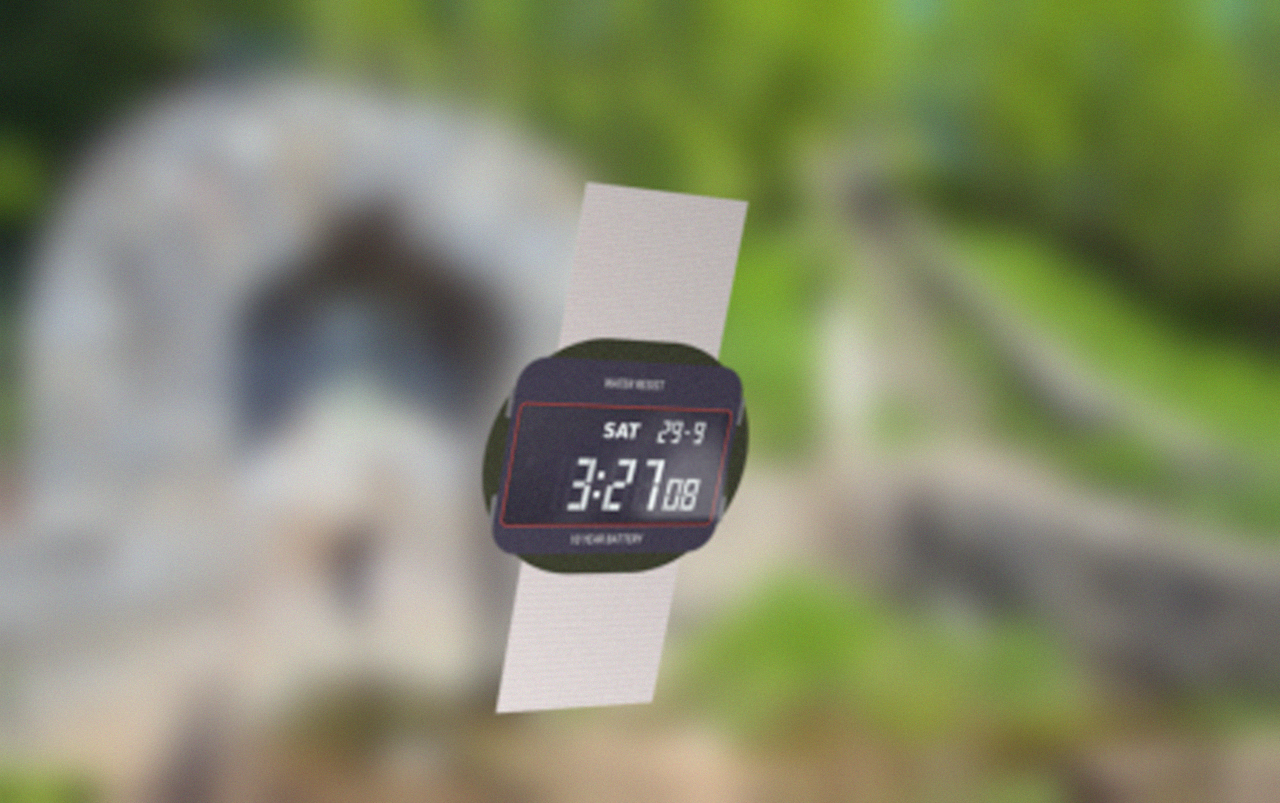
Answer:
{"hour": 3, "minute": 27, "second": 8}
